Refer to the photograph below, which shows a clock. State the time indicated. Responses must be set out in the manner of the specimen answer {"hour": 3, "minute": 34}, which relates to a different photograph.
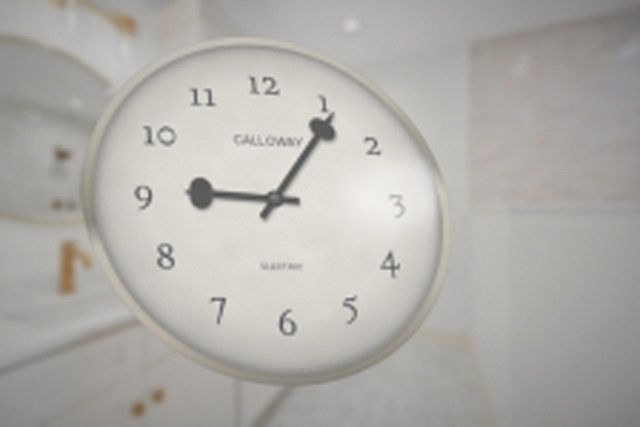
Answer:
{"hour": 9, "minute": 6}
